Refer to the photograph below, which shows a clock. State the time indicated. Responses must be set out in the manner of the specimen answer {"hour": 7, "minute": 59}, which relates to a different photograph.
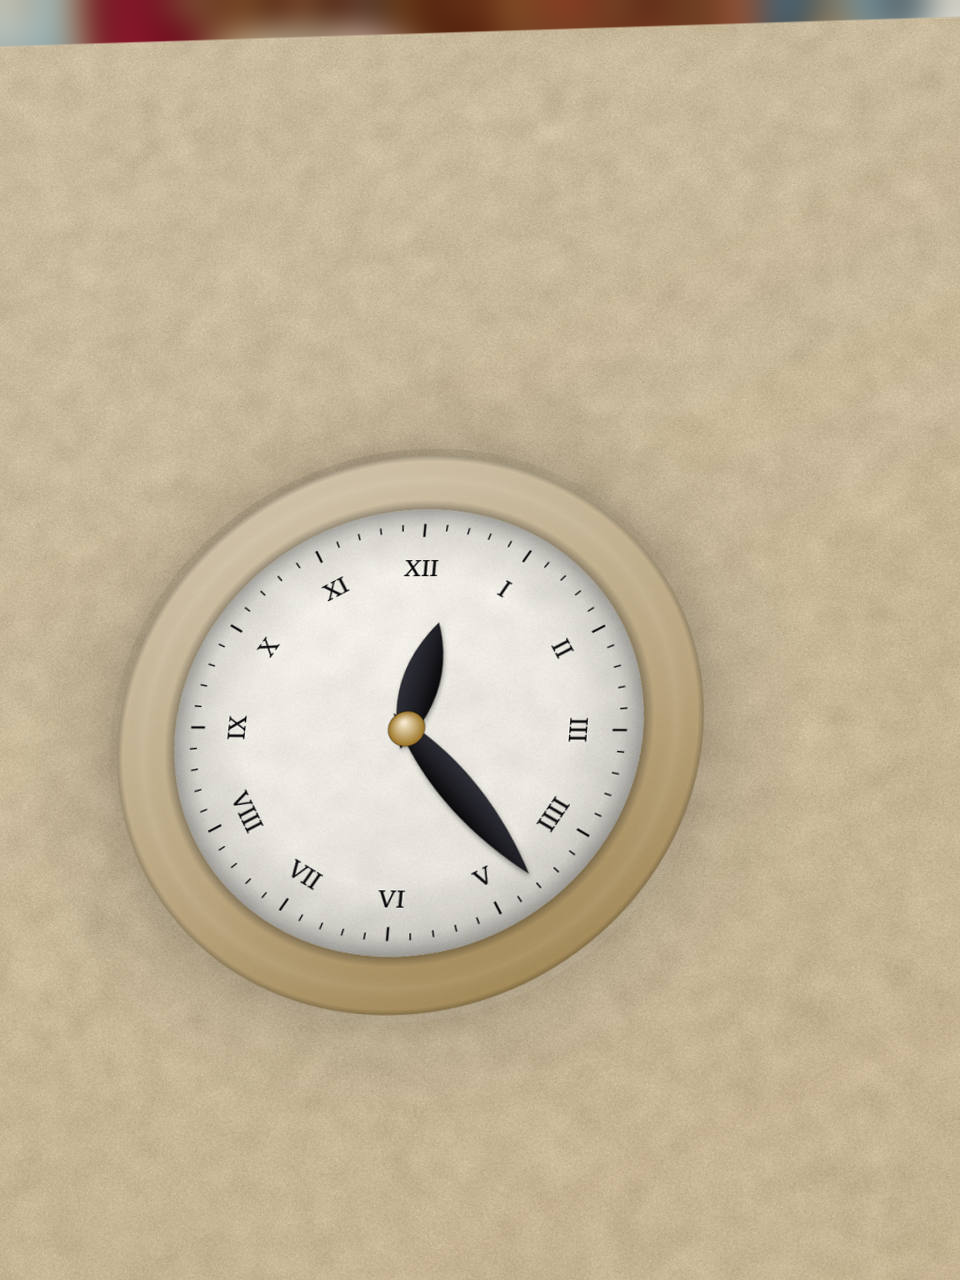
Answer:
{"hour": 12, "minute": 23}
